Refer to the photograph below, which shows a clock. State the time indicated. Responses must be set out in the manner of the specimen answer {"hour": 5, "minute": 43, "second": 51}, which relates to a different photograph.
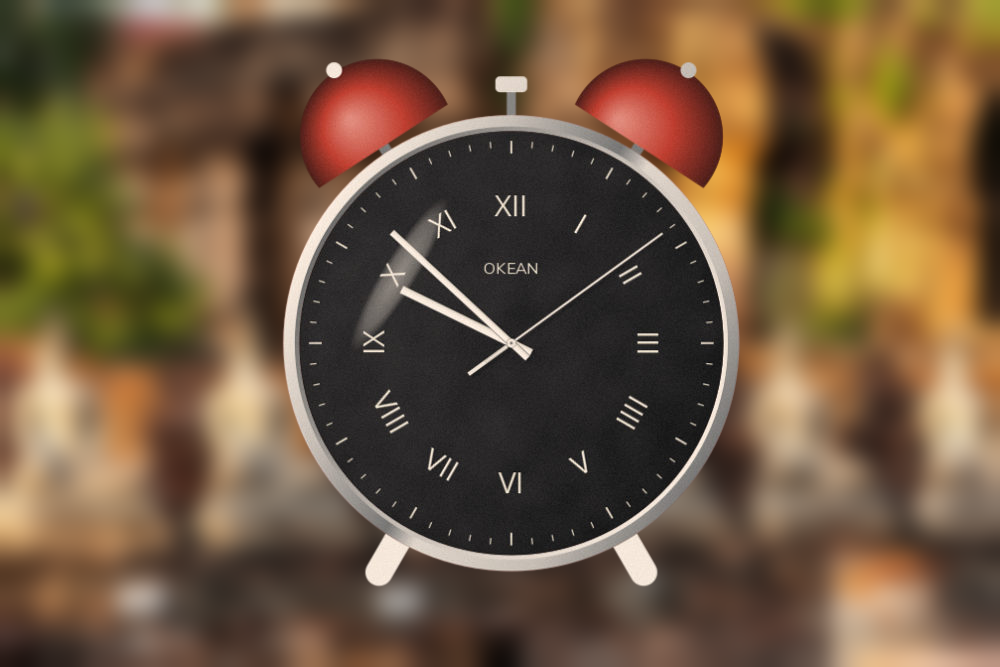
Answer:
{"hour": 9, "minute": 52, "second": 9}
